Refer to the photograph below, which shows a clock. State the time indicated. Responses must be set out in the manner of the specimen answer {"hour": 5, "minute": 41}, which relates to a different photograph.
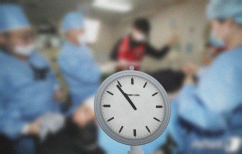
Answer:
{"hour": 10, "minute": 54}
